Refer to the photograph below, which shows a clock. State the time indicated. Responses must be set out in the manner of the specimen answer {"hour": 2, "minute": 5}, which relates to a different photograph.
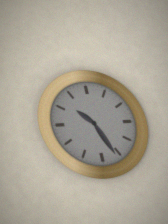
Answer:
{"hour": 10, "minute": 26}
